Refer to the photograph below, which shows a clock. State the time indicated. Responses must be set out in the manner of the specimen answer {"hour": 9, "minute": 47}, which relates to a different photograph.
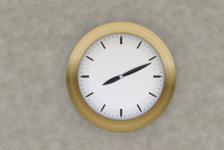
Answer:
{"hour": 8, "minute": 11}
